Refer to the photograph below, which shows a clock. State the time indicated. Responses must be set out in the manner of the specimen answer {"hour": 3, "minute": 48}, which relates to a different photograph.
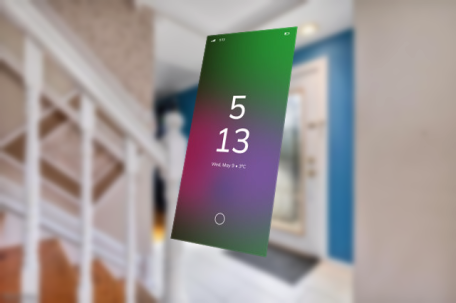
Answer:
{"hour": 5, "minute": 13}
